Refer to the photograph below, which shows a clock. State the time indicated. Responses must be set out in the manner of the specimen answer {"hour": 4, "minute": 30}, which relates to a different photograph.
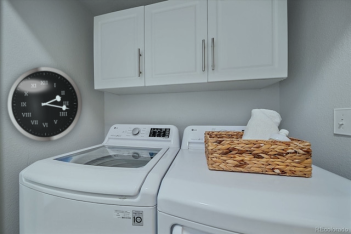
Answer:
{"hour": 2, "minute": 17}
